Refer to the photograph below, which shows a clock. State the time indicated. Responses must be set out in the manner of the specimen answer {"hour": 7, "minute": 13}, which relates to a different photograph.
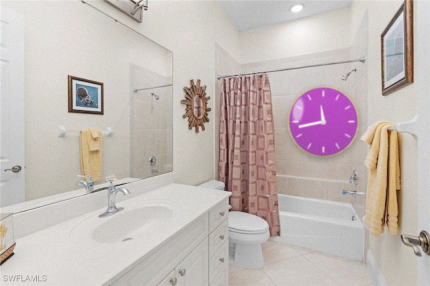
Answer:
{"hour": 11, "minute": 43}
